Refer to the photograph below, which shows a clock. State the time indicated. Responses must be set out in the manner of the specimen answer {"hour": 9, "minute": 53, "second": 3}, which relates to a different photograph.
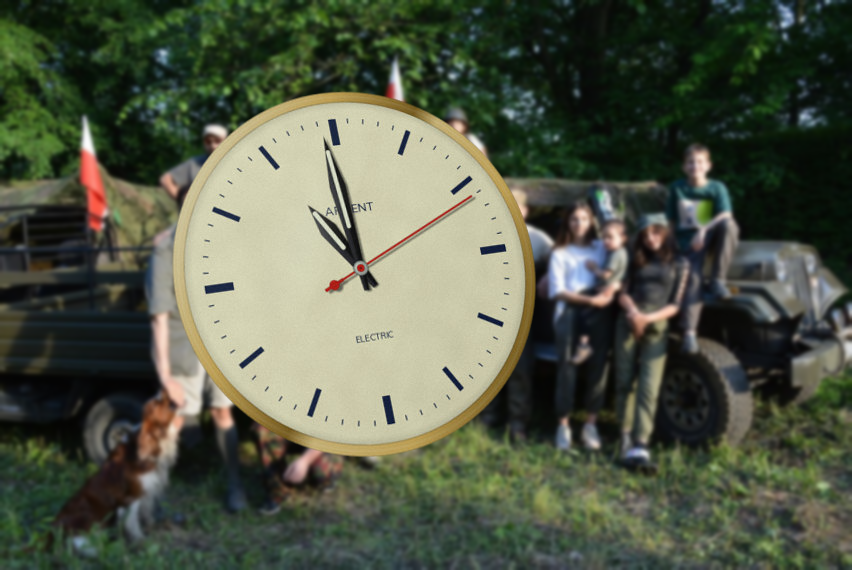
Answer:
{"hour": 10, "minute": 59, "second": 11}
